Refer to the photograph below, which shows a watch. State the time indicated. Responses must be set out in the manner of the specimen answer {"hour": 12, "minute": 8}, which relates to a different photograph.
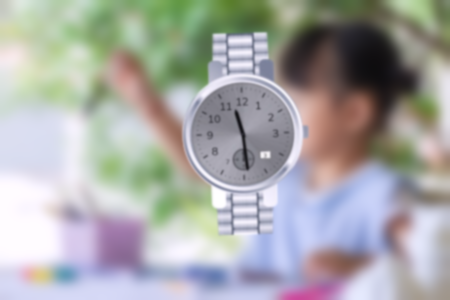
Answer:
{"hour": 11, "minute": 29}
